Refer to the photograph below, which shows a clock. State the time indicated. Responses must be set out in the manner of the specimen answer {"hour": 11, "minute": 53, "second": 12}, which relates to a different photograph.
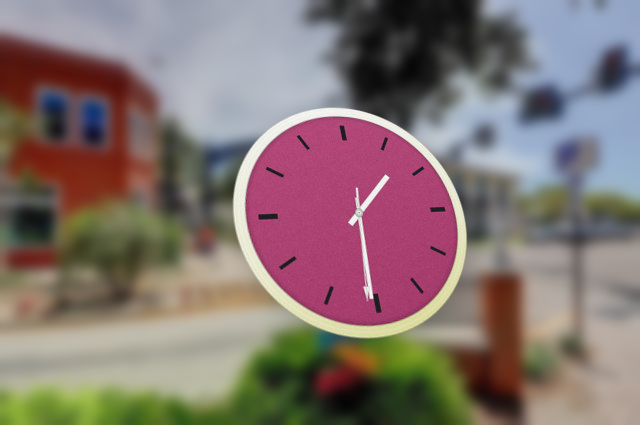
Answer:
{"hour": 1, "minute": 30, "second": 31}
